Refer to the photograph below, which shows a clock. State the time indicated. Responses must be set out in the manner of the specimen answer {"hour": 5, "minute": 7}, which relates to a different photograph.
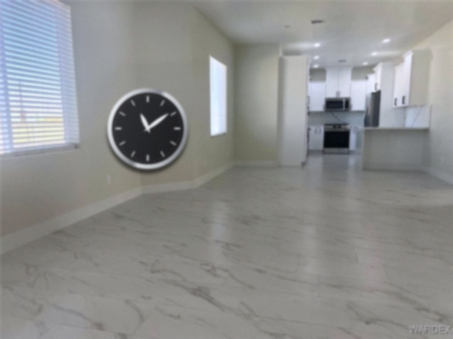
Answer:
{"hour": 11, "minute": 9}
